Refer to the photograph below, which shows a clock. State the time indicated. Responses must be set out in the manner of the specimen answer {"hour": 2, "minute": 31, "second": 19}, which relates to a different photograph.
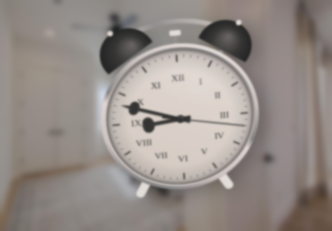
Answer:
{"hour": 8, "minute": 48, "second": 17}
